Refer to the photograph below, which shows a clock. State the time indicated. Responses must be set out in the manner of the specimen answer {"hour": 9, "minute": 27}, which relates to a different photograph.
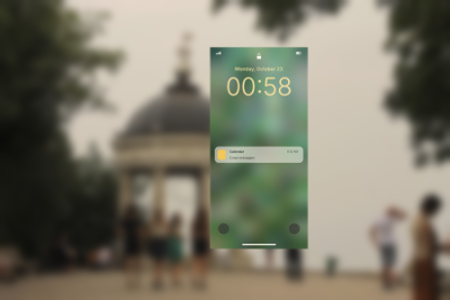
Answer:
{"hour": 0, "minute": 58}
